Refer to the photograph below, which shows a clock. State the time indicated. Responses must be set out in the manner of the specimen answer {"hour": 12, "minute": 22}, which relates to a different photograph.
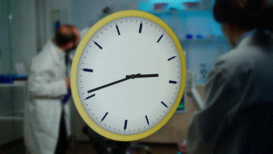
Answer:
{"hour": 2, "minute": 41}
